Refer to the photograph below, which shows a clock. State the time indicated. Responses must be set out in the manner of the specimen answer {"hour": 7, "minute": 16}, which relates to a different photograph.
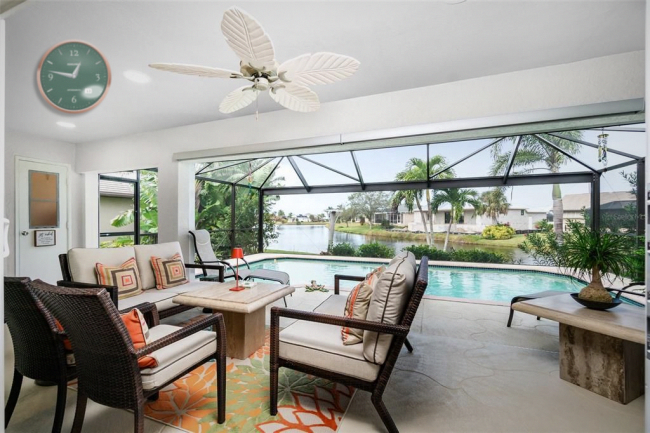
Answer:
{"hour": 12, "minute": 47}
